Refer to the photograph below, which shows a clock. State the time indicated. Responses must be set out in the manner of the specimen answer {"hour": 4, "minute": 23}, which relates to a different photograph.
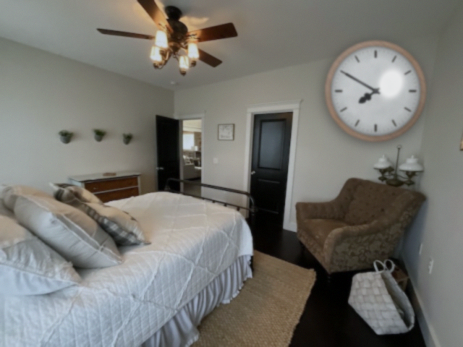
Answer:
{"hour": 7, "minute": 50}
